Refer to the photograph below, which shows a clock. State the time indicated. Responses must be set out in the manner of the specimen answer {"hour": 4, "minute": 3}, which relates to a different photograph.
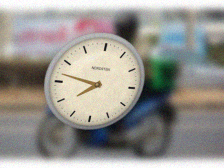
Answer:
{"hour": 7, "minute": 47}
